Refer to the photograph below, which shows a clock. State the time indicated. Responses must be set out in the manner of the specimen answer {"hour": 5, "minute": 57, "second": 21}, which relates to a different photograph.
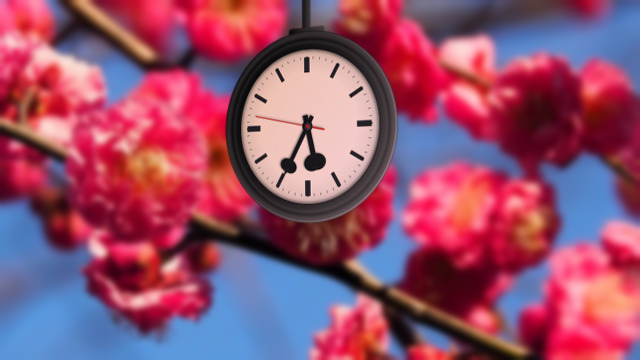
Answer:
{"hour": 5, "minute": 34, "second": 47}
